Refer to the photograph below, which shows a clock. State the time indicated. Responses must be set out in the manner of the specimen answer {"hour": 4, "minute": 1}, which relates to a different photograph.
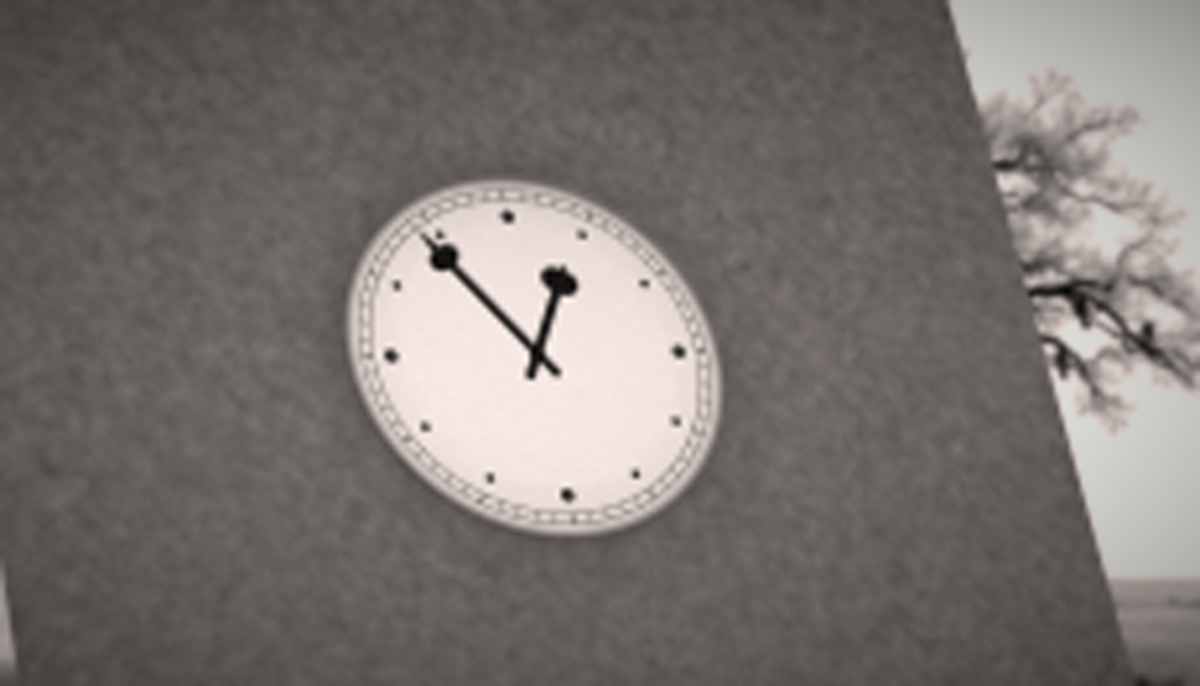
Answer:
{"hour": 12, "minute": 54}
